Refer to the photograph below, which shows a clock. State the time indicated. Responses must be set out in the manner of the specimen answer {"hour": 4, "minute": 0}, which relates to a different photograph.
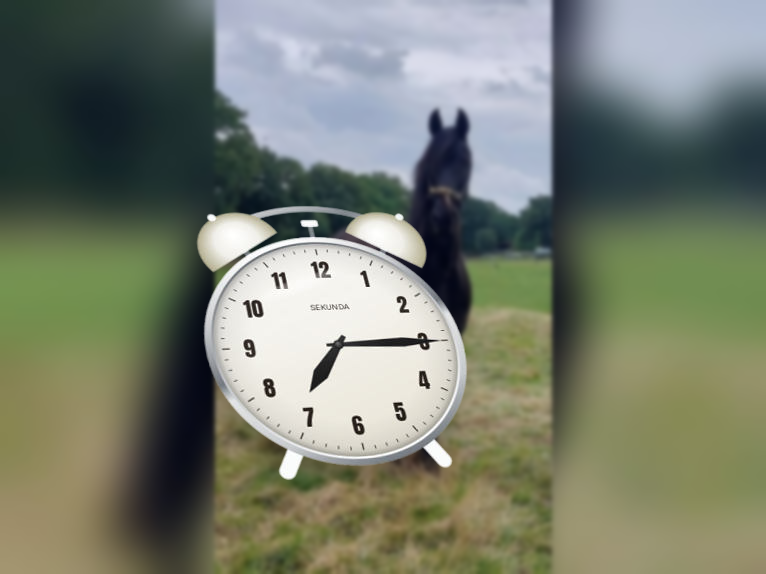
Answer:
{"hour": 7, "minute": 15}
